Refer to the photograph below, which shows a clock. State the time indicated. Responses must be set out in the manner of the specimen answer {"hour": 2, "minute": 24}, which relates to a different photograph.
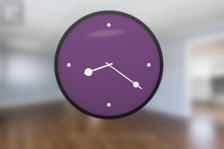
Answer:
{"hour": 8, "minute": 21}
